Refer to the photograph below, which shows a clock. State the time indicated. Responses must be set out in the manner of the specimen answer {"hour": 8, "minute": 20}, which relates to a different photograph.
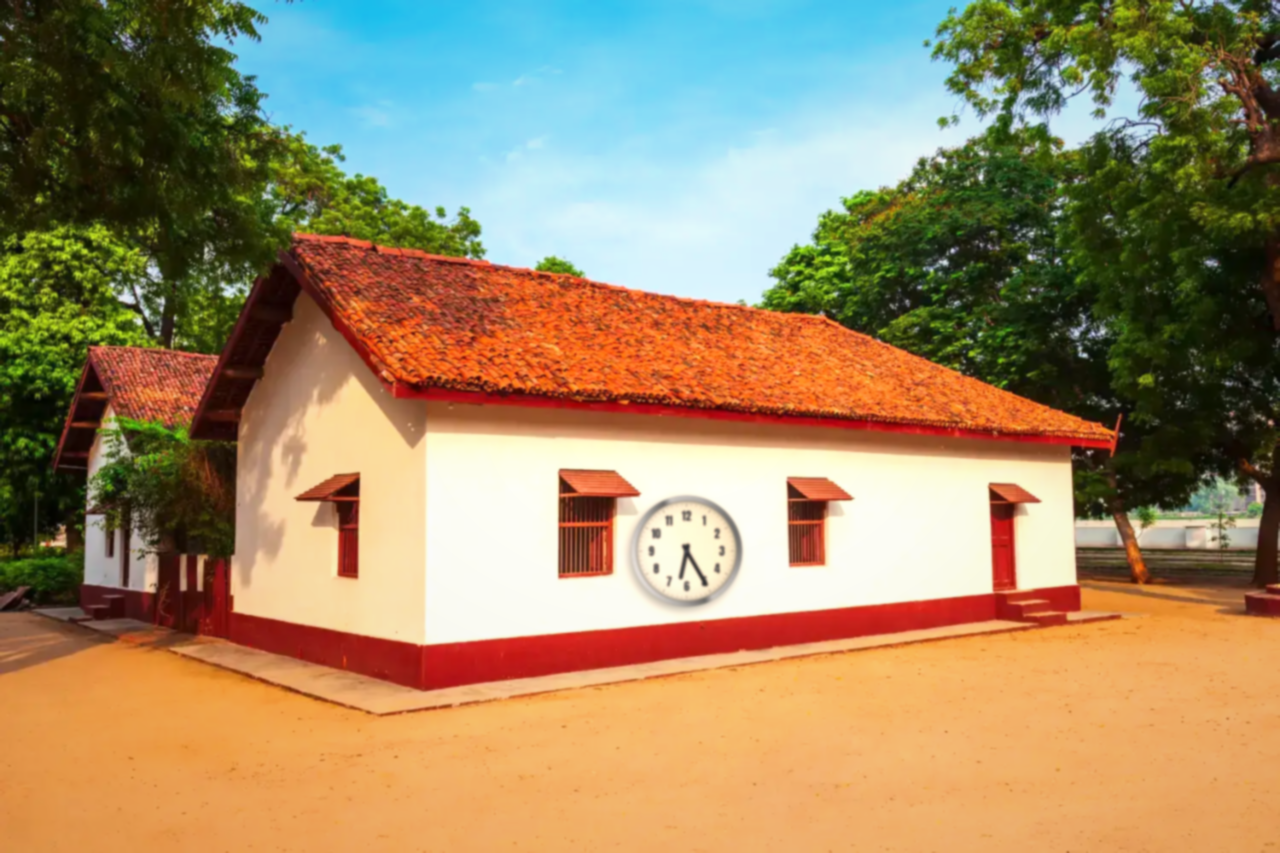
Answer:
{"hour": 6, "minute": 25}
